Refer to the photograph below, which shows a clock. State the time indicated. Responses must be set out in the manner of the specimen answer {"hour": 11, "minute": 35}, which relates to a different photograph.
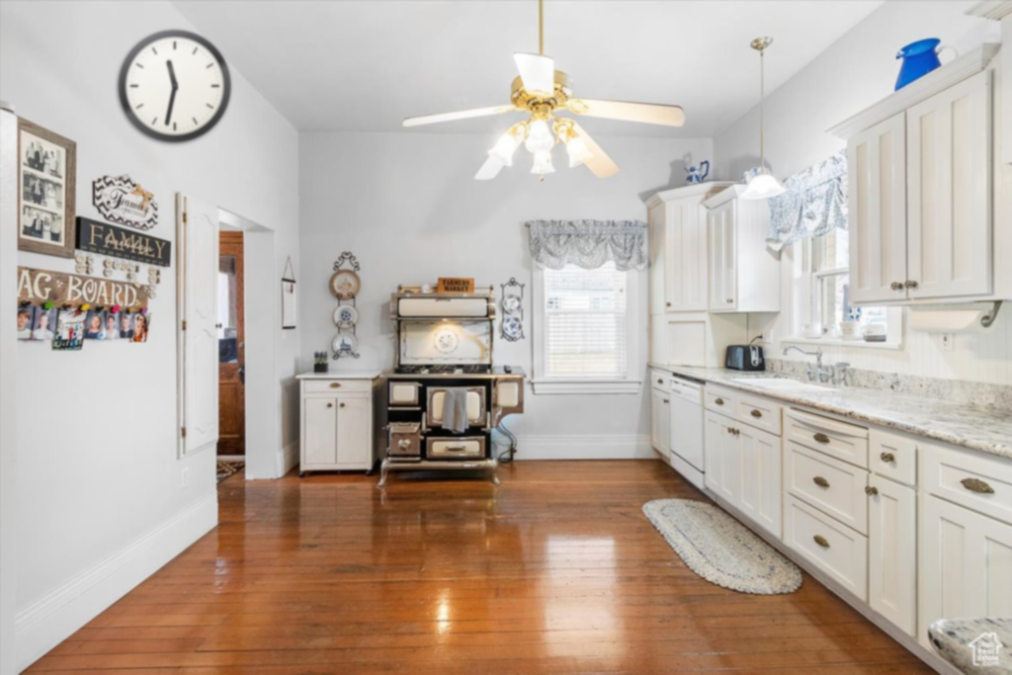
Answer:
{"hour": 11, "minute": 32}
